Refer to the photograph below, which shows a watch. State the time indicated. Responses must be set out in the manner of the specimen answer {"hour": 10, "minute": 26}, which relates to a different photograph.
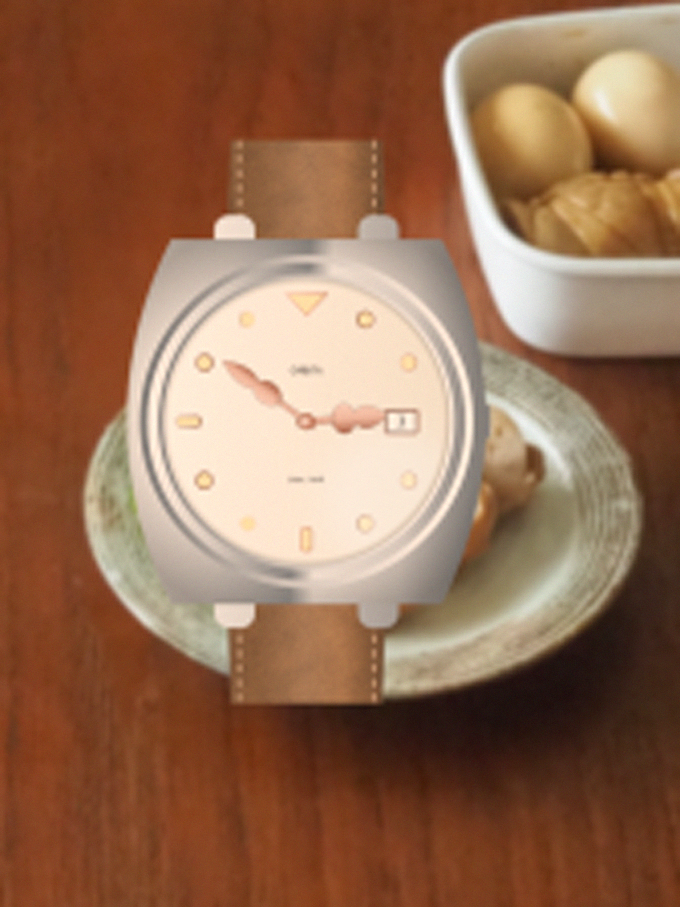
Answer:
{"hour": 2, "minute": 51}
